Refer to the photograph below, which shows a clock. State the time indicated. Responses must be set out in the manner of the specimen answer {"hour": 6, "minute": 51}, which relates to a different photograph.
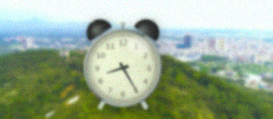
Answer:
{"hour": 8, "minute": 25}
